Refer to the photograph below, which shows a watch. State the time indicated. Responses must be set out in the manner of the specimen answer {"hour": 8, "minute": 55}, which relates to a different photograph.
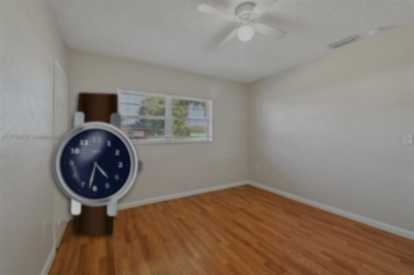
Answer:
{"hour": 4, "minute": 32}
